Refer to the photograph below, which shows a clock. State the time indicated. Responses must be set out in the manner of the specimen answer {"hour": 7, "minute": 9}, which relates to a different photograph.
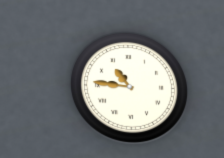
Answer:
{"hour": 10, "minute": 46}
